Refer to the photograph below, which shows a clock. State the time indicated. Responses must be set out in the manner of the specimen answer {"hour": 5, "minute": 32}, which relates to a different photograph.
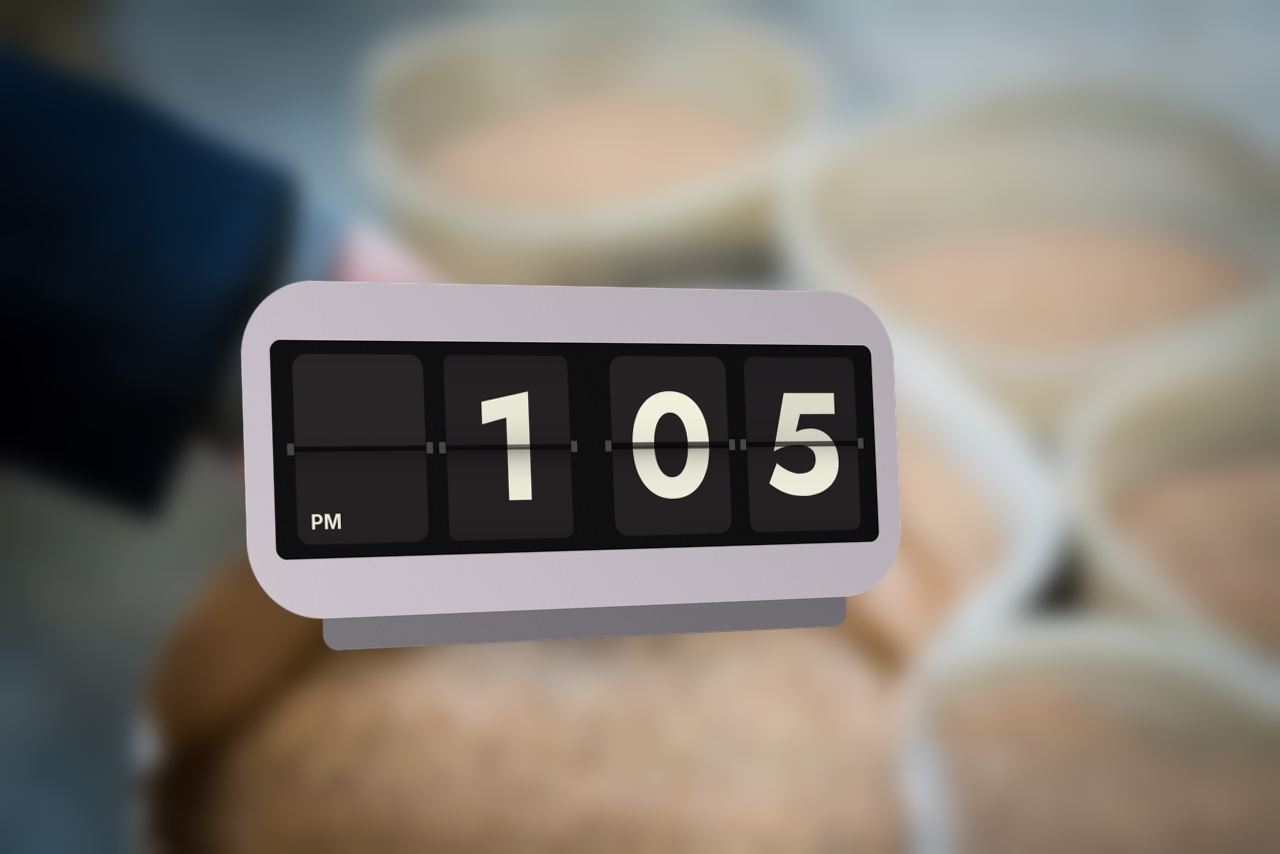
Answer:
{"hour": 1, "minute": 5}
